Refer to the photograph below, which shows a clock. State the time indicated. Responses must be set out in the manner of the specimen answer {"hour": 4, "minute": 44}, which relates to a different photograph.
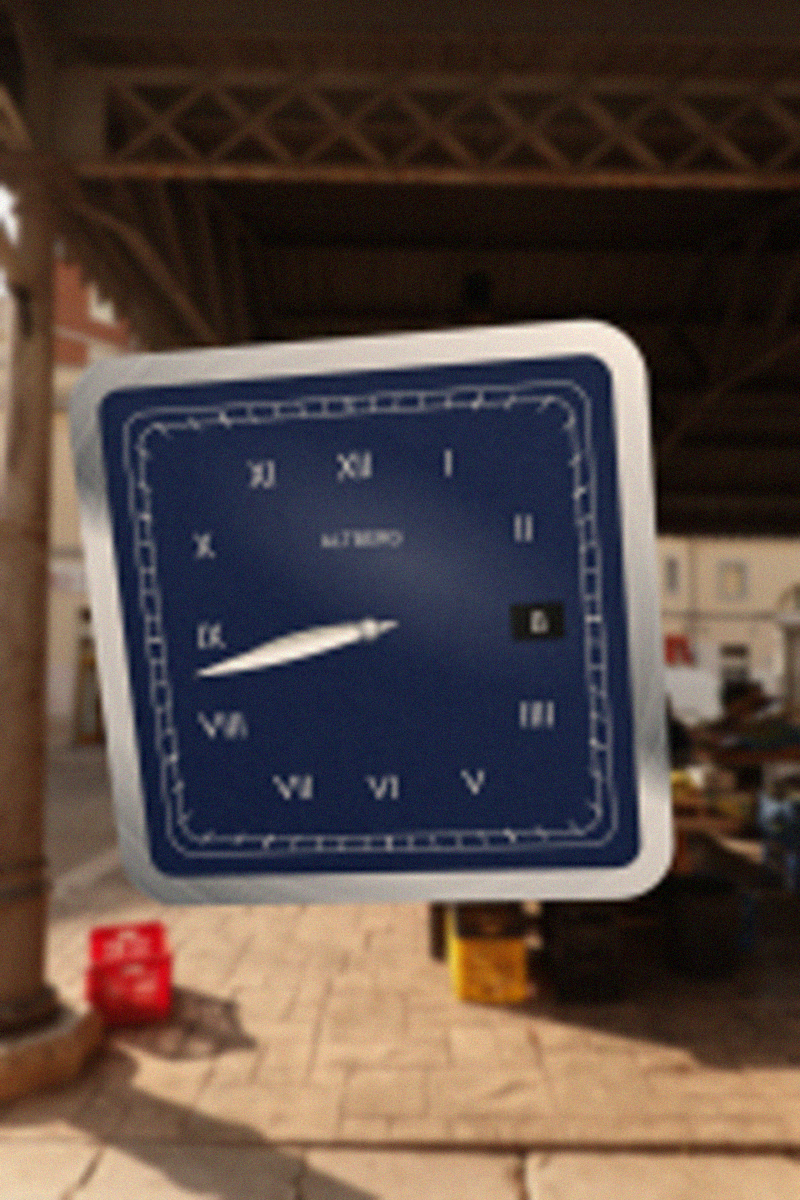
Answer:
{"hour": 8, "minute": 43}
